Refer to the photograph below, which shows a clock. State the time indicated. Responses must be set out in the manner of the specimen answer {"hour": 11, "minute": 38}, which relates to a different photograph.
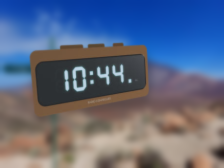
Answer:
{"hour": 10, "minute": 44}
